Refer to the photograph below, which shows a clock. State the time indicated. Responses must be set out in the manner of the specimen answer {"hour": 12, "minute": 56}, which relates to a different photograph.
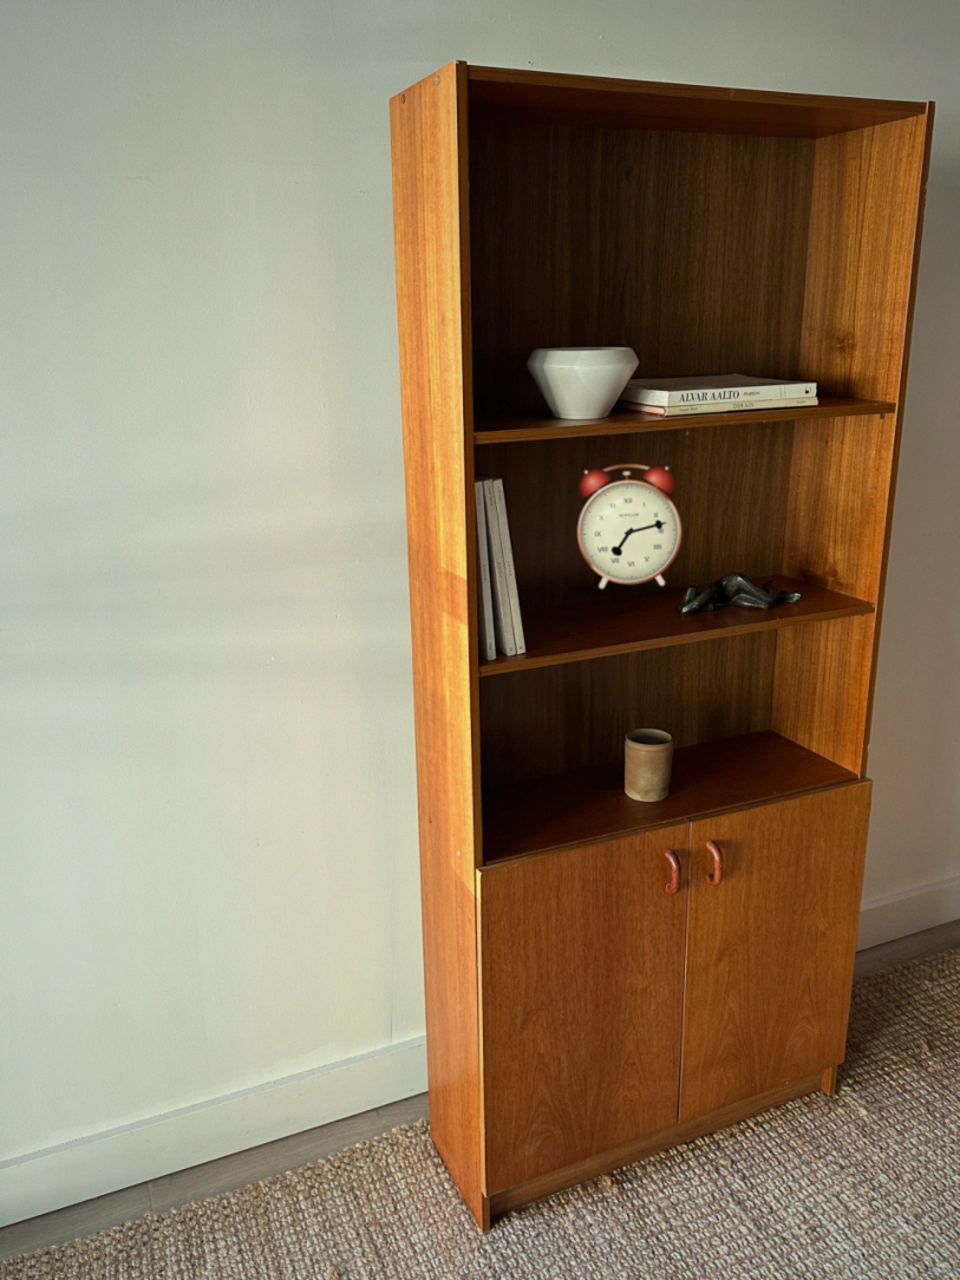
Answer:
{"hour": 7, "minute": 13}
